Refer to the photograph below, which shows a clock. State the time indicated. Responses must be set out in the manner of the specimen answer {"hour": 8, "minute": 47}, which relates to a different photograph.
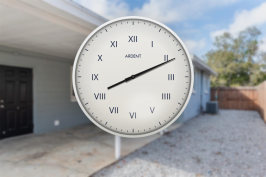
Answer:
{"hour": 8, "minute": 11}
